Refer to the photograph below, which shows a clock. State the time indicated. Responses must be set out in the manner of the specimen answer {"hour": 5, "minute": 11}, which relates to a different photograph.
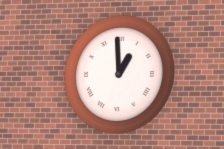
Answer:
{"hour": 12, "minute": 59}
